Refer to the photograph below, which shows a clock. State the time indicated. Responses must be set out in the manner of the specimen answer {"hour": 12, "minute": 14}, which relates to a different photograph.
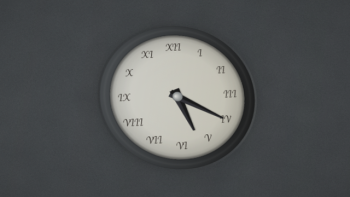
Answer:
{"hour": 5, "minute": 20}
